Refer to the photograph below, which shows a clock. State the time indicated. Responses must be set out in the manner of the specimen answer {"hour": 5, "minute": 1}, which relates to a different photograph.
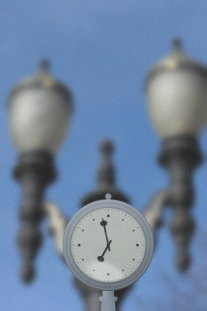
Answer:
{"hour": 6, "minute": 58}
